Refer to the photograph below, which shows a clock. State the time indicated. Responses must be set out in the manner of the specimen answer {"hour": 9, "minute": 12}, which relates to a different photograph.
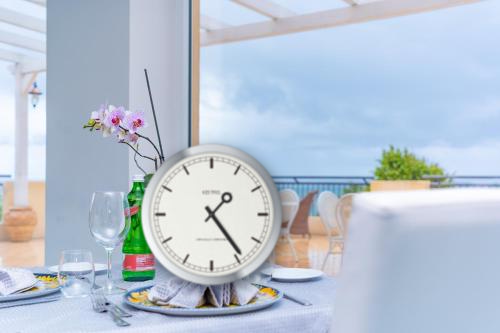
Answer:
{"hour": 1, "minute": 24}
